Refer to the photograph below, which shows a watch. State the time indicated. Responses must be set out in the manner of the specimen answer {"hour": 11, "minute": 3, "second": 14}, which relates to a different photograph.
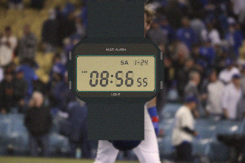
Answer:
{"hour": 8, "minute": 56, "second": 55}
